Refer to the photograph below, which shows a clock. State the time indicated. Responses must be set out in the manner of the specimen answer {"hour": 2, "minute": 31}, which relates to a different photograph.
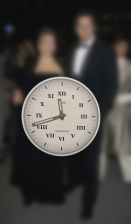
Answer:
{"hour": 11, "minute": 42}
